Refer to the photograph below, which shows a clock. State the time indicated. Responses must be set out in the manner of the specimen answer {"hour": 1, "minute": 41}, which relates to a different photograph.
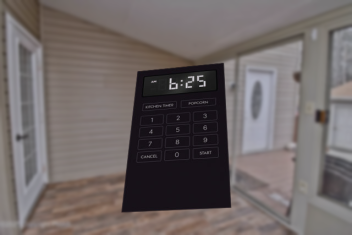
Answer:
{"hour": 6, "minute": 25}
